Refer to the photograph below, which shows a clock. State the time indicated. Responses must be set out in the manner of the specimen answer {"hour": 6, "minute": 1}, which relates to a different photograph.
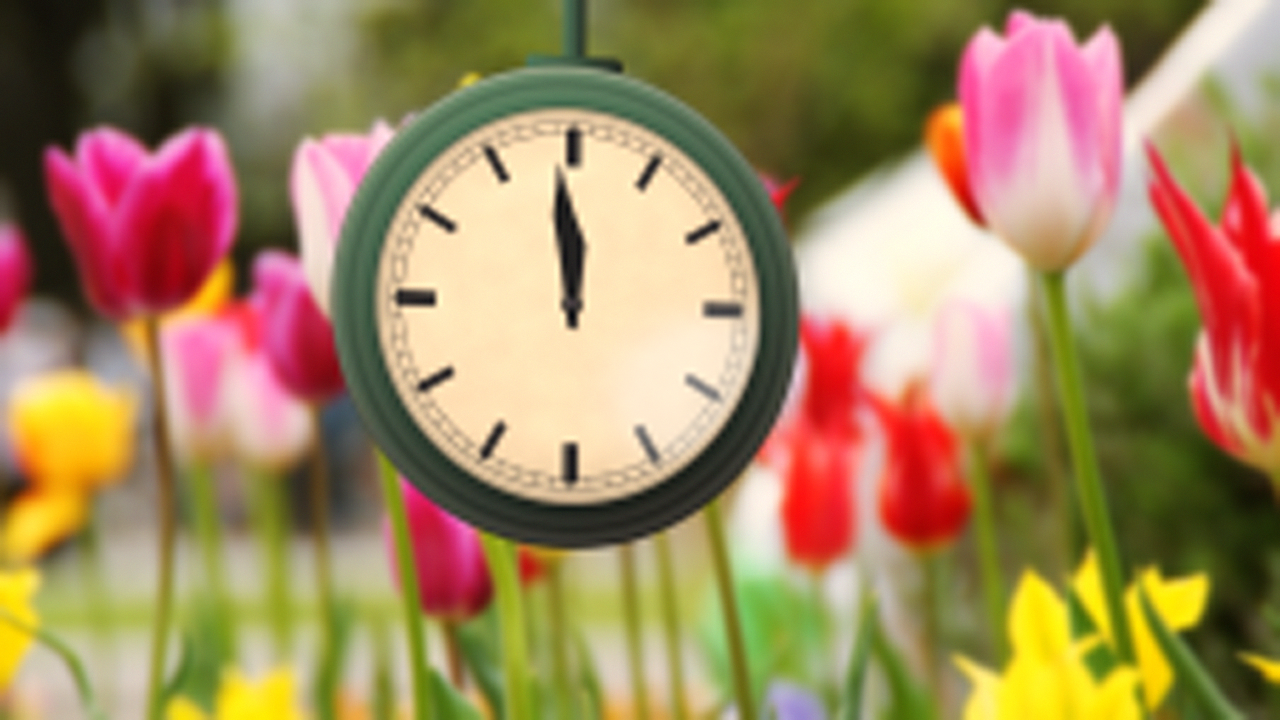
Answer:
{"hour": 11, "minute": 59}
